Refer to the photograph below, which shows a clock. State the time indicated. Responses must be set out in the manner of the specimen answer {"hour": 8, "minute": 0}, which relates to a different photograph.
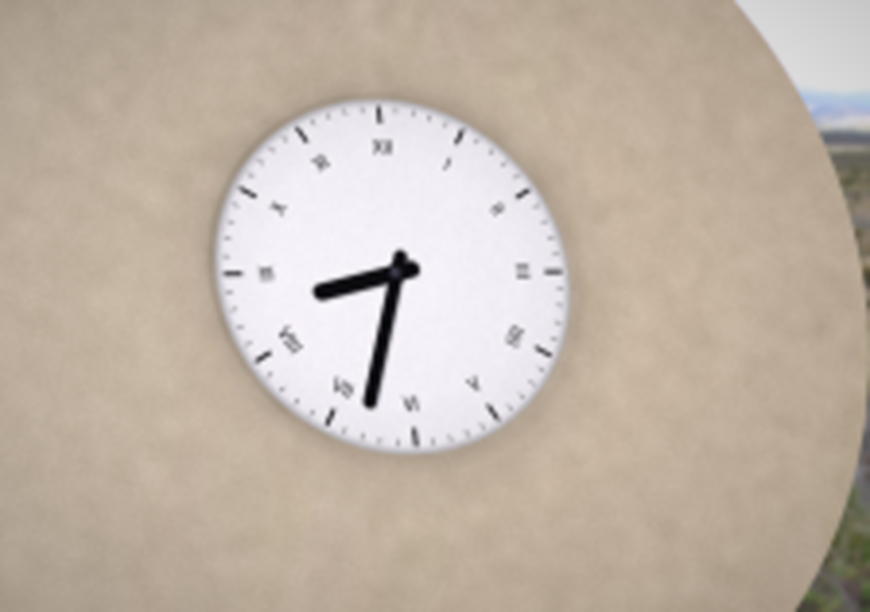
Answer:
{"hour": 8, "minute": 33}
